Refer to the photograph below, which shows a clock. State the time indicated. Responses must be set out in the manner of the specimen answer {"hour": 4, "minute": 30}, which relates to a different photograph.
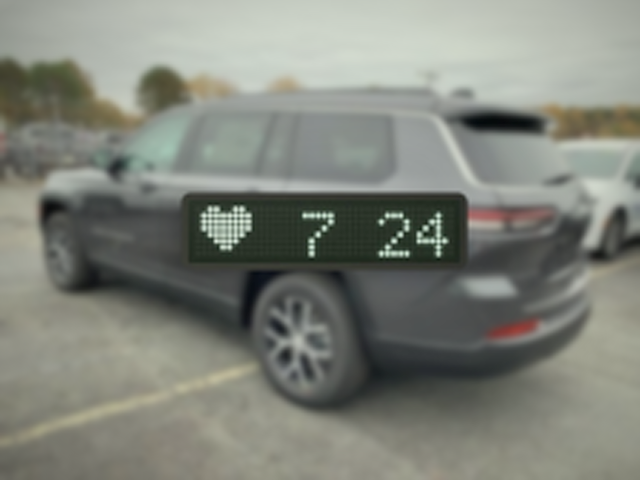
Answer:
{"hour": 7, "minute": 24}
